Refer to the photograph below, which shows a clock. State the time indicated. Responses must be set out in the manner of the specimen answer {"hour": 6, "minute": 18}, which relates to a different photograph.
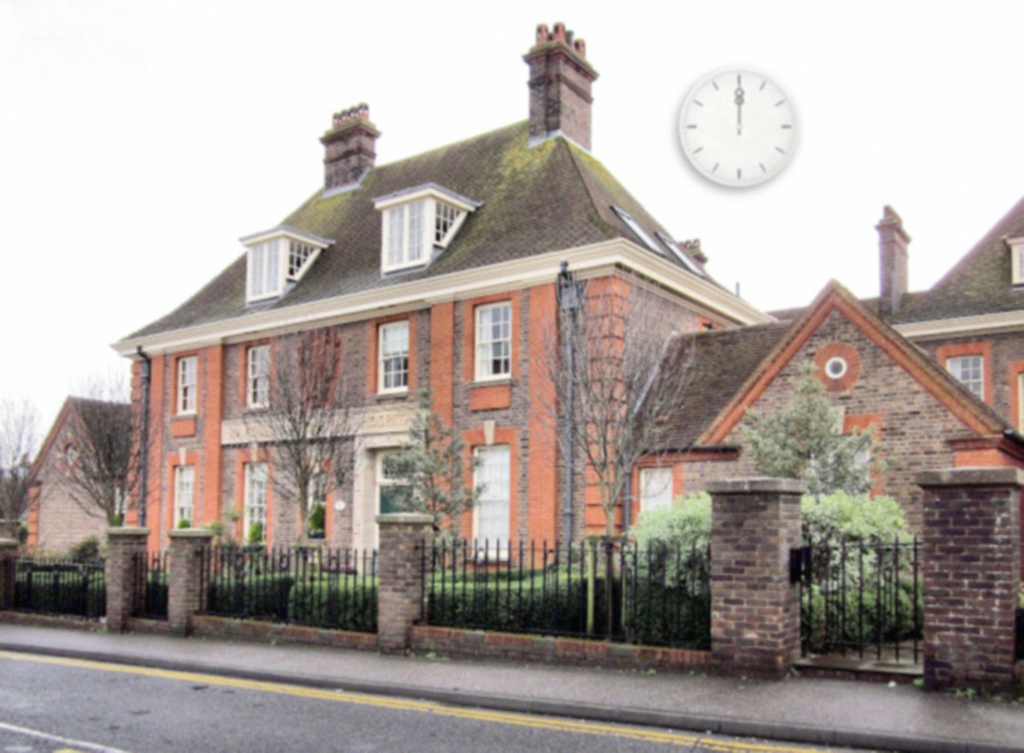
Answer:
{"hour": 12, "minute": 0}
